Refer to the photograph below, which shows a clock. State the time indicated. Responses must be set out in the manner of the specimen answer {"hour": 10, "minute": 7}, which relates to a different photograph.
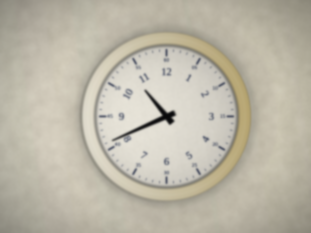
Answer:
{"hour": 10, "minute": 41}
